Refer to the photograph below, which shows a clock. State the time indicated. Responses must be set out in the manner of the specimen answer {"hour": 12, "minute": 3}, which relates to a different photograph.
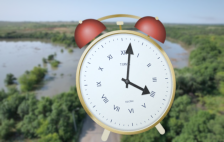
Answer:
{"hour": 4, "minute": 2}
